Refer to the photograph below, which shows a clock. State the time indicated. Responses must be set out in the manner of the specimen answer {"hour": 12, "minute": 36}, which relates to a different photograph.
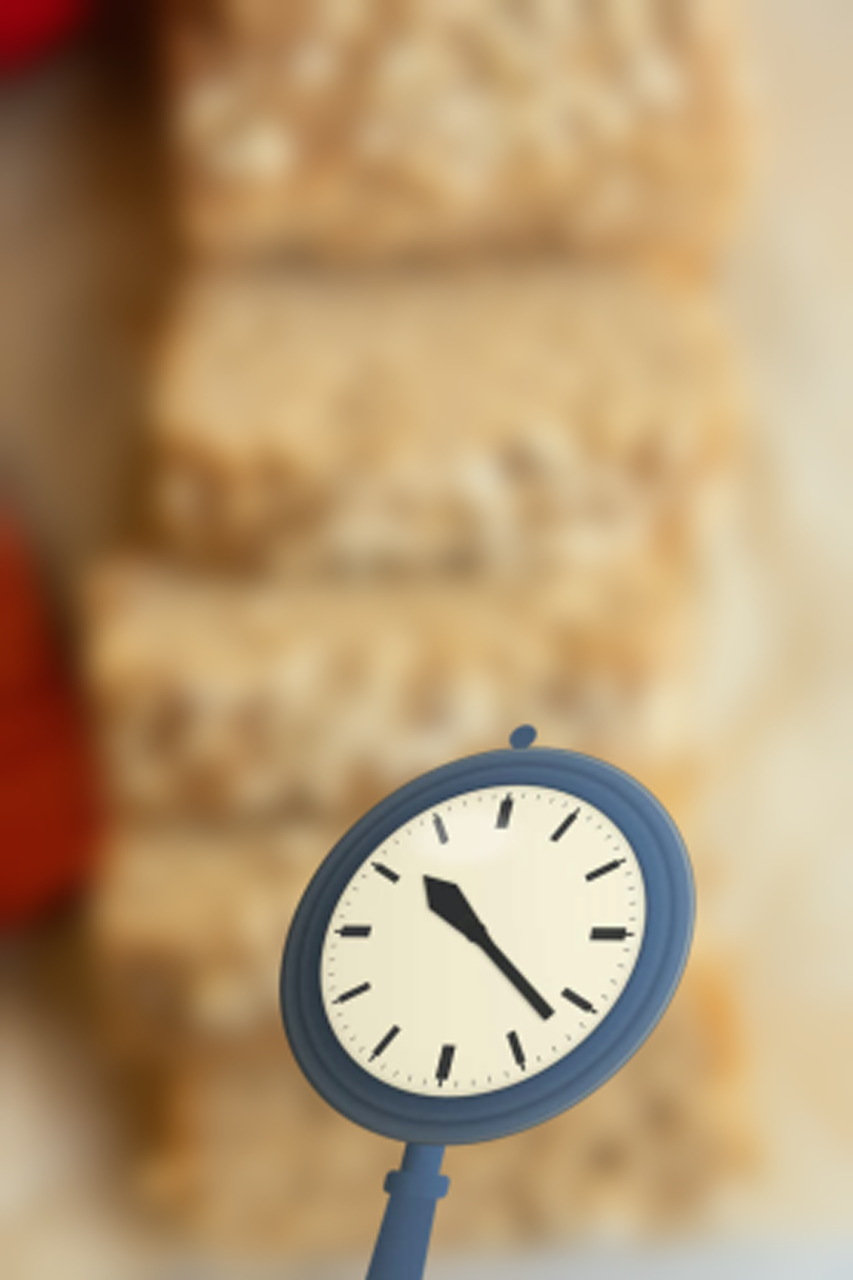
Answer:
{"hour": 10, "minute": 22}
